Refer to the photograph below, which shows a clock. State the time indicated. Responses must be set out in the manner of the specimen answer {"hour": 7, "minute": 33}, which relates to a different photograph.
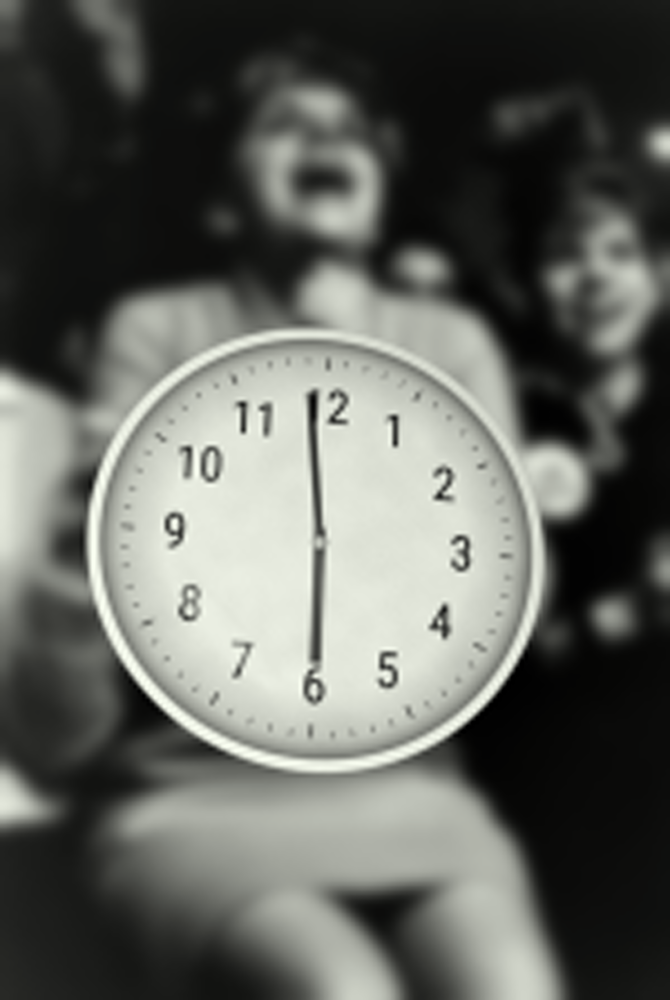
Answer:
{"hour": 5, "minute": 59}
